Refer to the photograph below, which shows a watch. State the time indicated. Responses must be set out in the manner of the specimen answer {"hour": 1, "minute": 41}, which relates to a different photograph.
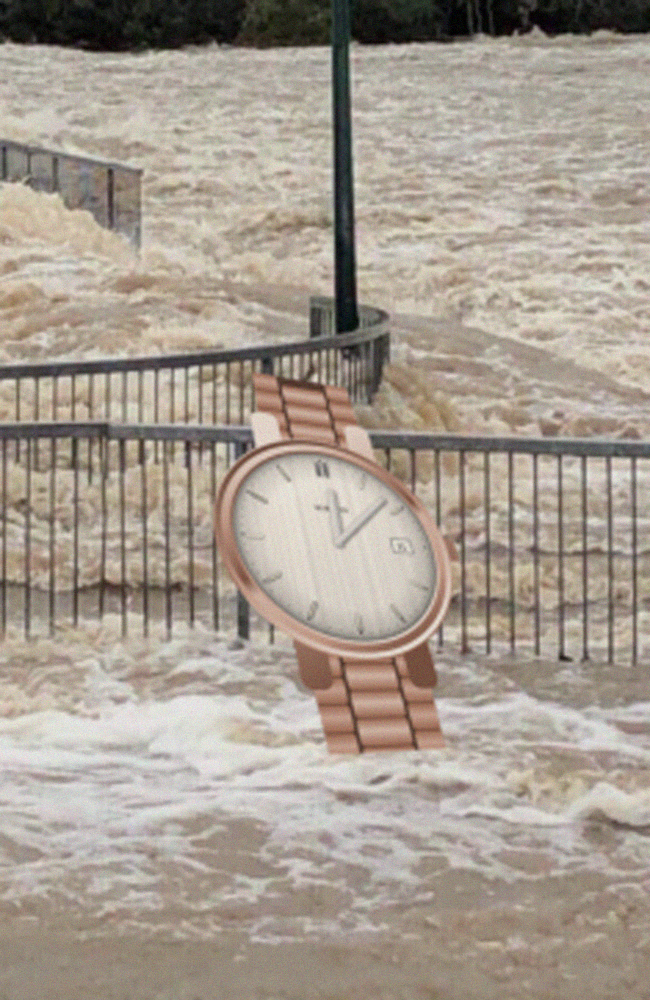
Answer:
{"hour": 12, "minute": 8}
